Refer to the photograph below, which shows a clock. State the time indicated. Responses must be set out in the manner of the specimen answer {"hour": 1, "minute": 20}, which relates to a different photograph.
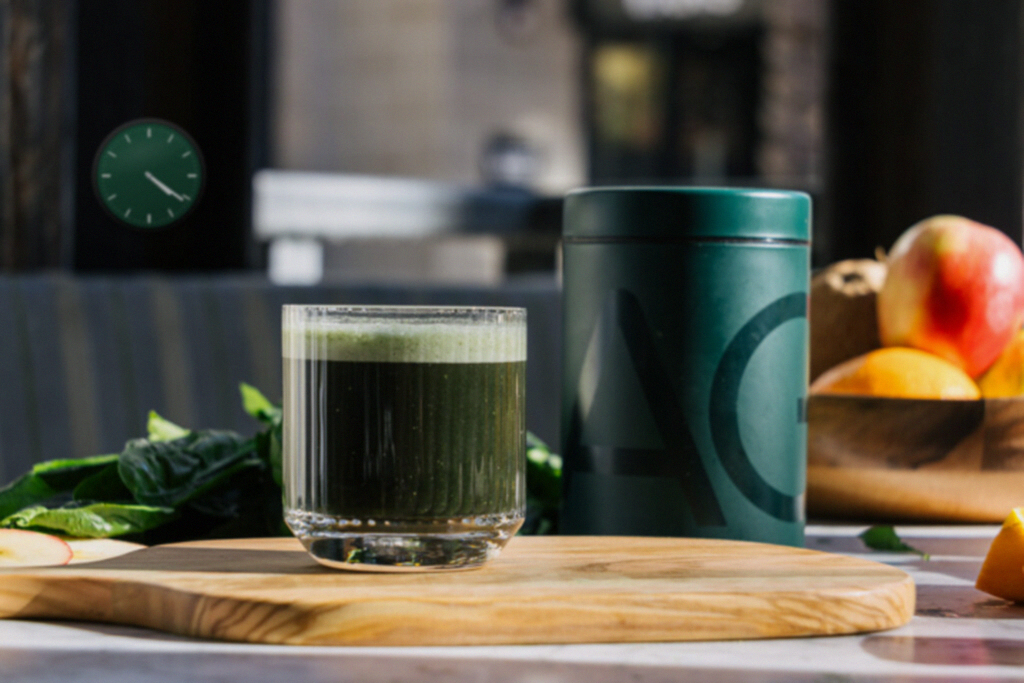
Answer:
{"hour": 4, "minute": 21}
